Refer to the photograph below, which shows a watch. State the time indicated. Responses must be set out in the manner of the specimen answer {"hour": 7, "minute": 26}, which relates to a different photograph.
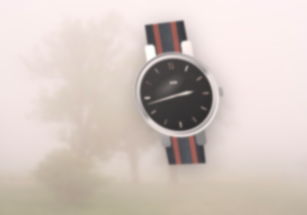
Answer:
{"hour": 2, "minute": 43}
